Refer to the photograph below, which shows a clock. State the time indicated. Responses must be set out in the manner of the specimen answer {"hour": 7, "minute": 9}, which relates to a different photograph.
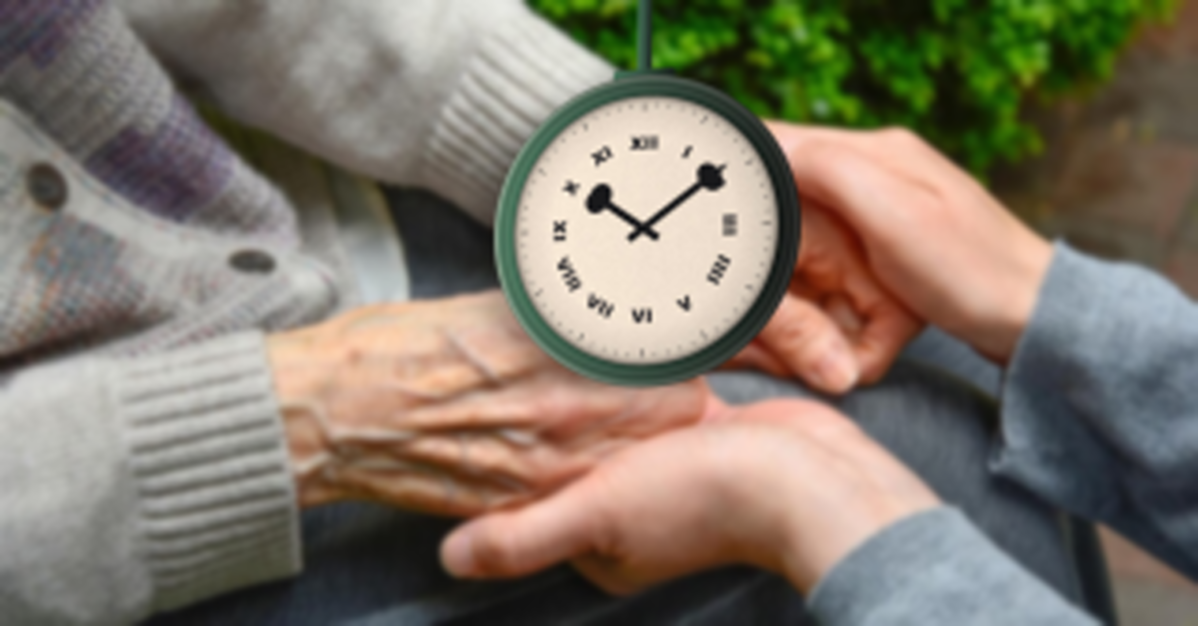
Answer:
{"hour": 10, "minute": 9}
